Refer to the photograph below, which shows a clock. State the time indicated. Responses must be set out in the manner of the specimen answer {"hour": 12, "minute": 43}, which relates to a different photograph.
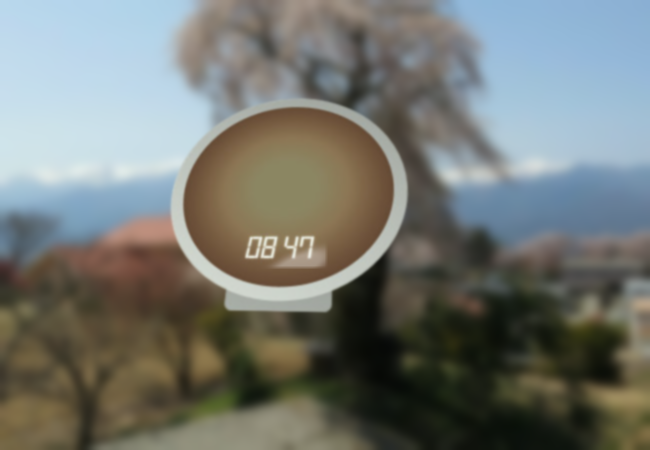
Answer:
{"hour": 8, "minute": 47}
